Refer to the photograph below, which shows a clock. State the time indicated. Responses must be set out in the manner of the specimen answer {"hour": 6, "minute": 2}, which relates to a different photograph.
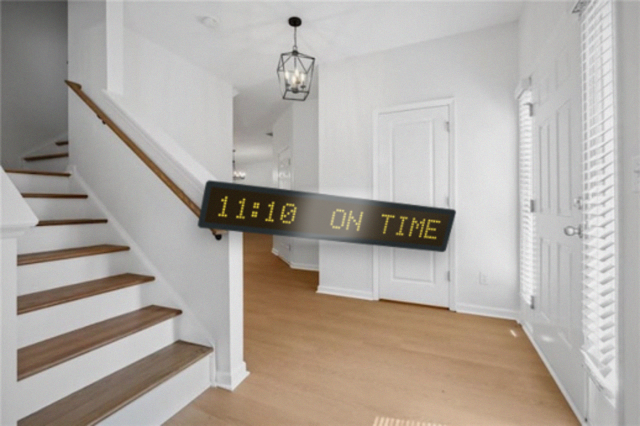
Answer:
{"hour": 11, "minute": 10}
